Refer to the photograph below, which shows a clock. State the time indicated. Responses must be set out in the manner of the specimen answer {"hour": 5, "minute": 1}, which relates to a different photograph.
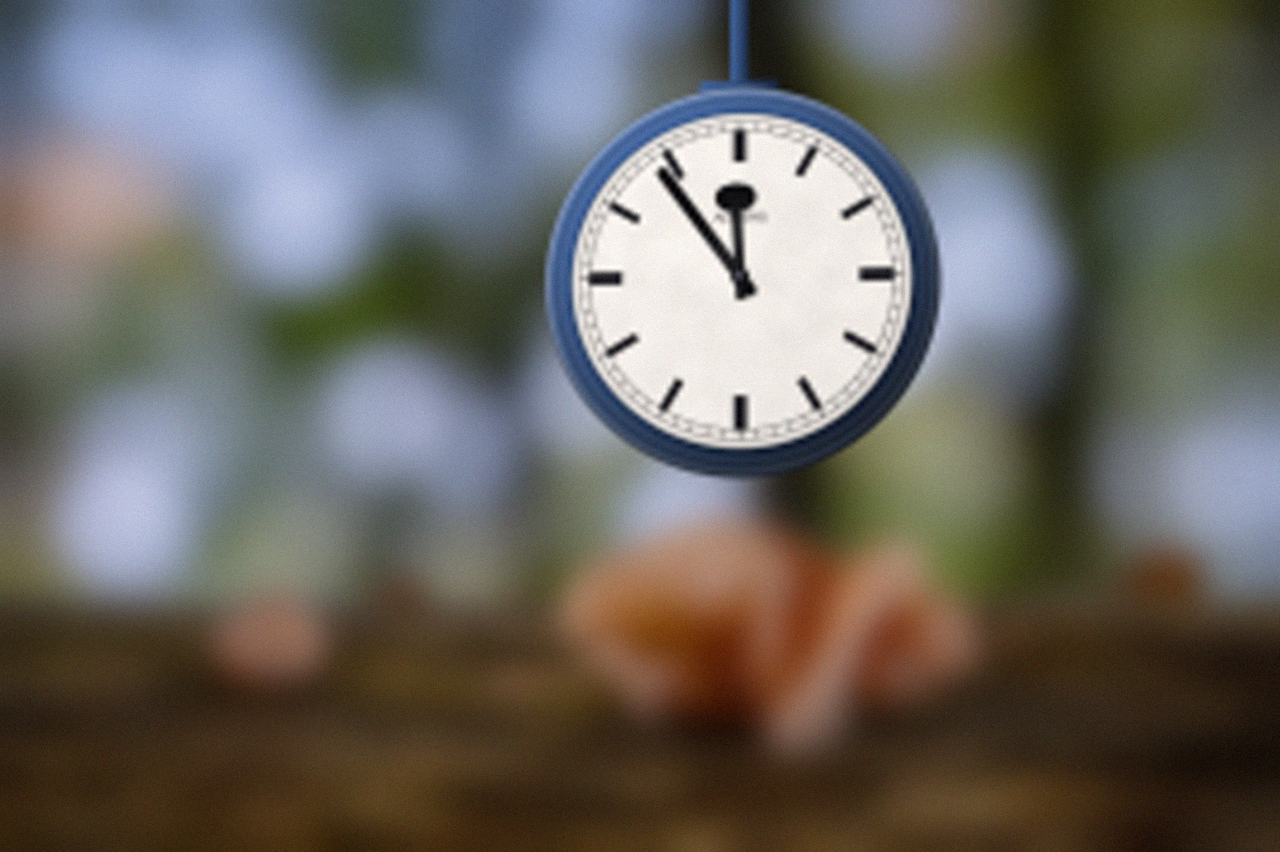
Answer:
{"hour": 11, "minute": 54}
